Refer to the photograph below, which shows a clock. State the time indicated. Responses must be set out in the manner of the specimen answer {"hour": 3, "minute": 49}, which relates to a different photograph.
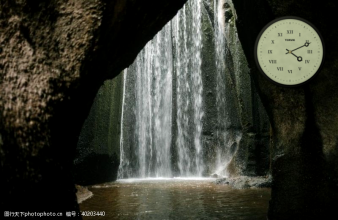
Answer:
{"hour": 4, "minute": 11}
